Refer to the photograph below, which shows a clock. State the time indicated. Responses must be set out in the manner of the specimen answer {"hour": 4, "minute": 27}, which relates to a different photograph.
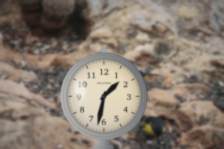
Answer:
{"hour": 1, "minute": 32}
